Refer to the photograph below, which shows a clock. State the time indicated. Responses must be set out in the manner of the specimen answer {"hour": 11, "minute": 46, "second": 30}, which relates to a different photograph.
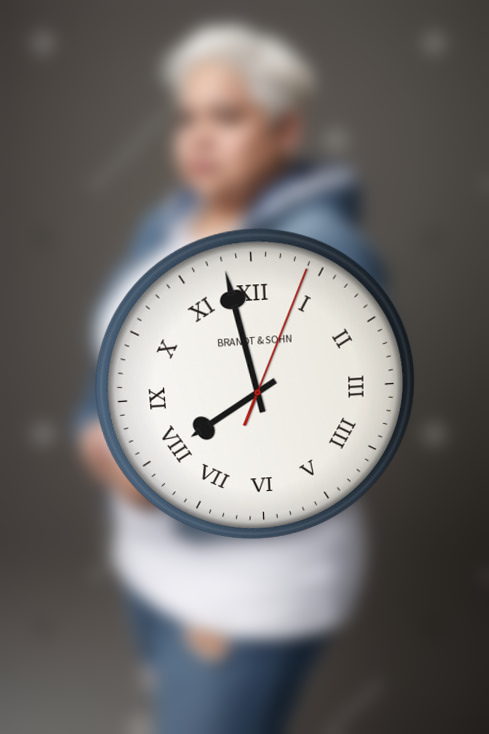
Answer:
{"hour": 7, "minute": 58, "second": 4}
